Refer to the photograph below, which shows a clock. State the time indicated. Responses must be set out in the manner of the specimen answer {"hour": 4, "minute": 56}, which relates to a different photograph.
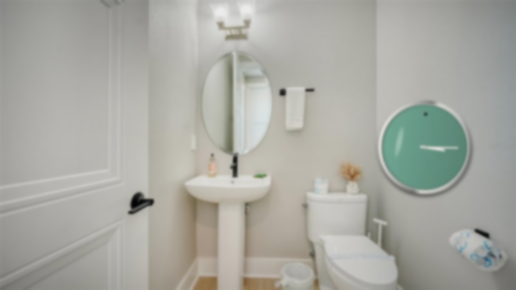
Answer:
{"hour": 3, "minute": 15}
